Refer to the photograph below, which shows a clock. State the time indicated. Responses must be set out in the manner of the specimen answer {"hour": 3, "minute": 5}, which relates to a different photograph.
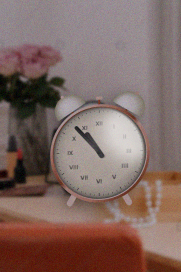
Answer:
{"hour": 10, "minute": 53}
